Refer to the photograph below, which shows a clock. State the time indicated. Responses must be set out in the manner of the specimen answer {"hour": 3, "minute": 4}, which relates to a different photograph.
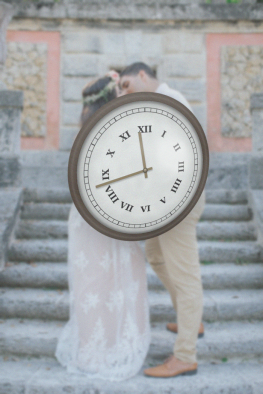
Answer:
{"hour": 11, "minute": 43}
